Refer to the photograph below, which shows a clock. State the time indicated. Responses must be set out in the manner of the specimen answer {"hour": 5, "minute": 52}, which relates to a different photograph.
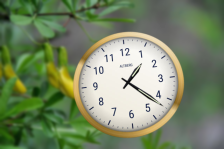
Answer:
{"hour": 1, "minute": 22}
